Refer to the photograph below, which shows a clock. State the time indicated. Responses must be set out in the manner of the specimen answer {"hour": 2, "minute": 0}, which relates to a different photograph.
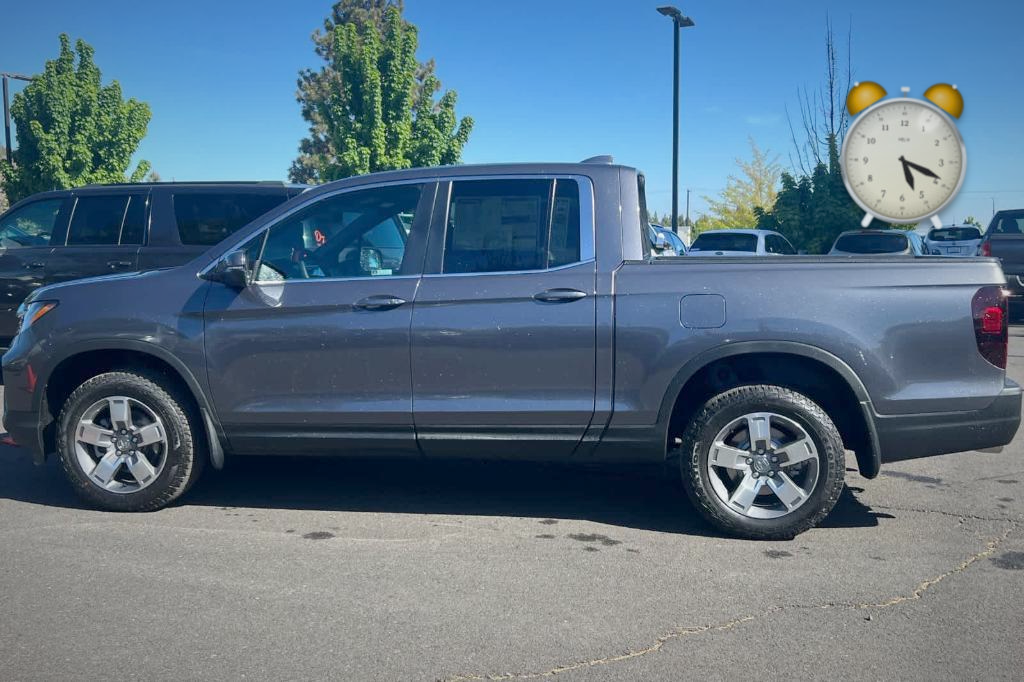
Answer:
{"hour": 5, "minute": 19}
